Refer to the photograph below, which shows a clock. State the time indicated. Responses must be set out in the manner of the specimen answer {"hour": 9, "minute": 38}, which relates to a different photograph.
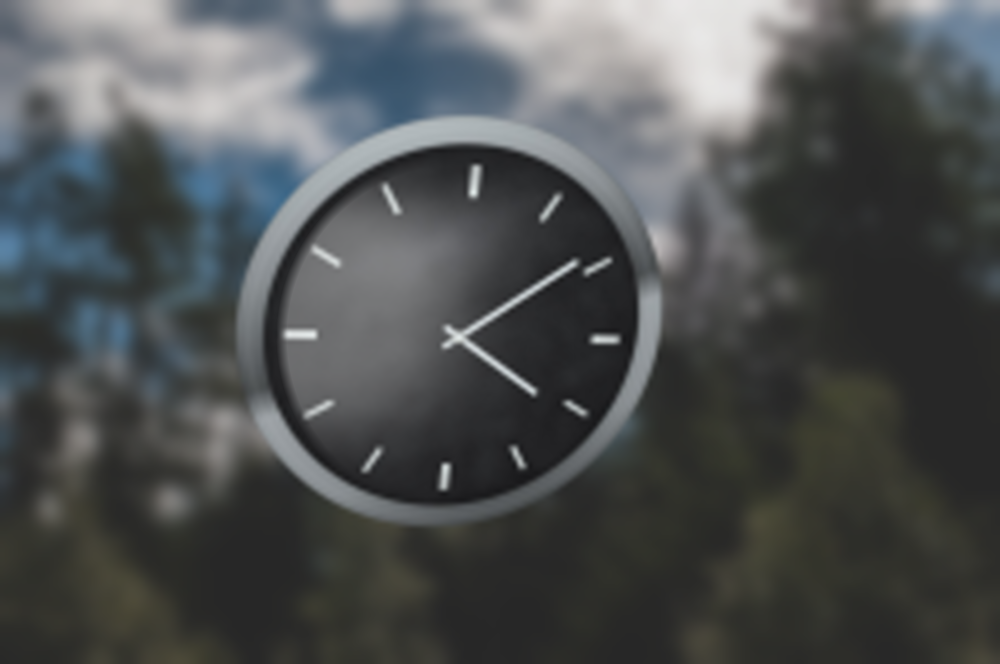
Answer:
{"hour": 4, "minute": 9}
